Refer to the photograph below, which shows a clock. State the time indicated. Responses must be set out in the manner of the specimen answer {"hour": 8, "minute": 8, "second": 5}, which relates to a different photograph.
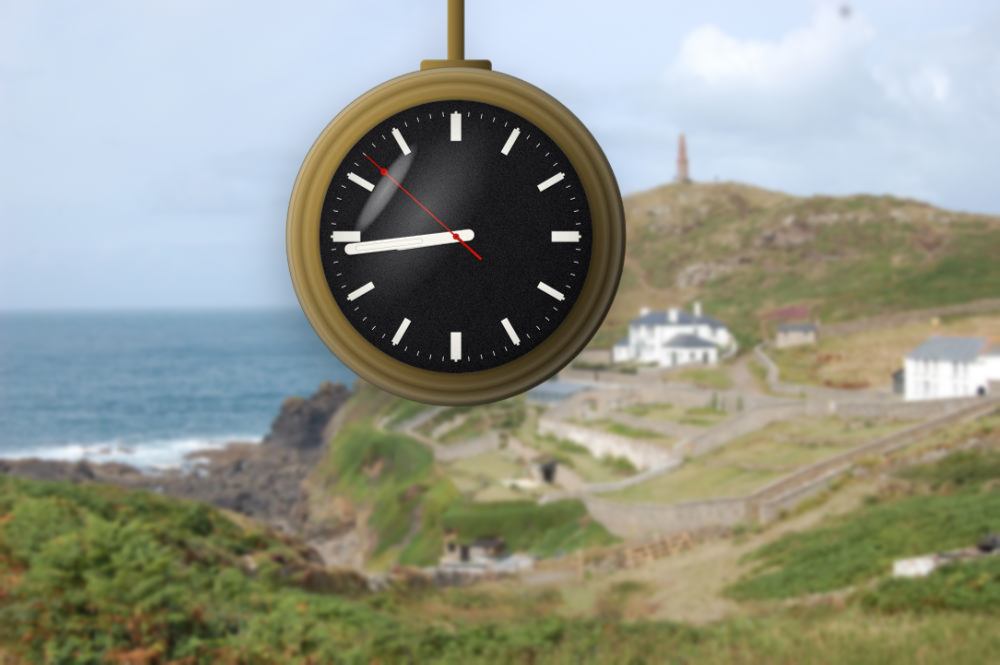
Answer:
{"hour": 8, "minute": 43, "second": 52}
